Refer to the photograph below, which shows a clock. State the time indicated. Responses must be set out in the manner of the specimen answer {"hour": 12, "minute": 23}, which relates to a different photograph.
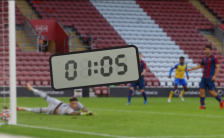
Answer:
{"hour": 1, "minute": 5}
